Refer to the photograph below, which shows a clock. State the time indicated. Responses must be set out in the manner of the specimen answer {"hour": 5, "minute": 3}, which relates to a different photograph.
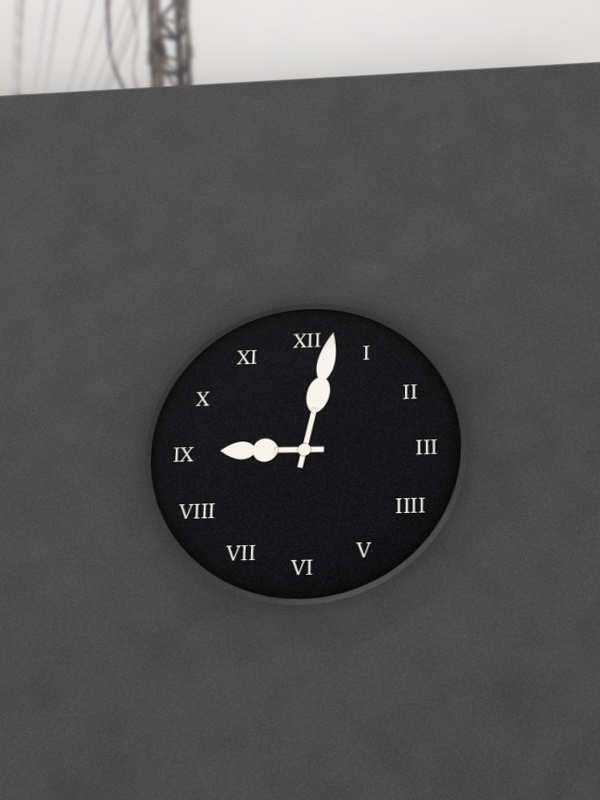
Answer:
{"hour": 9, "minute": 2}
